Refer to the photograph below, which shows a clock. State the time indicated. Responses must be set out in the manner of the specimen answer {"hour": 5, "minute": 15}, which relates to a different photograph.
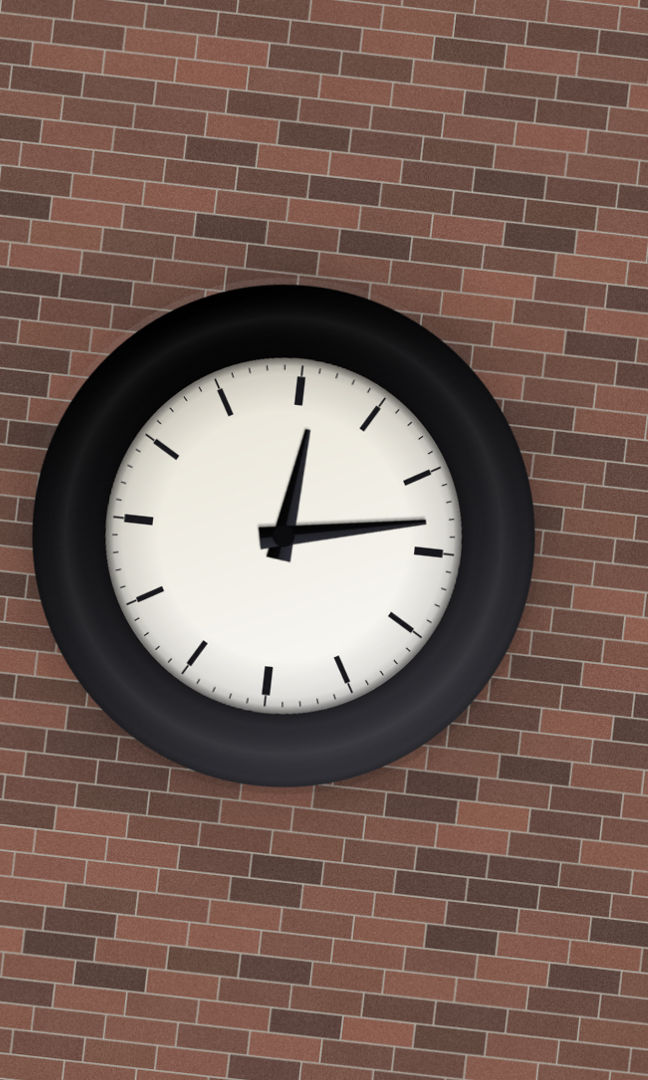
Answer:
{"hour": 12, "minute": 13}
